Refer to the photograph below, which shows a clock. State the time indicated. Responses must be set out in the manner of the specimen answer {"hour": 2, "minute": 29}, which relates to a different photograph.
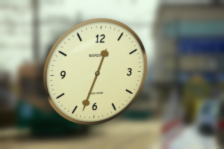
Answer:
{"hour": 12, "minute": 33}
